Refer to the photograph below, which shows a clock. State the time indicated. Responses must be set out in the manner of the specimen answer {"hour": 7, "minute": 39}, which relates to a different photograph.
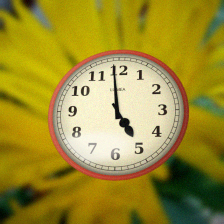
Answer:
{"hour": 4, "minute": 59}
